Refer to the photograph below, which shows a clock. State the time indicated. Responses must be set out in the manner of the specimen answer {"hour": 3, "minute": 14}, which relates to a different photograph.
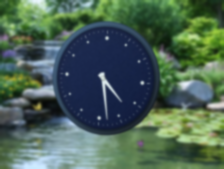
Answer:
{"hour": 4, "minute": 28}
